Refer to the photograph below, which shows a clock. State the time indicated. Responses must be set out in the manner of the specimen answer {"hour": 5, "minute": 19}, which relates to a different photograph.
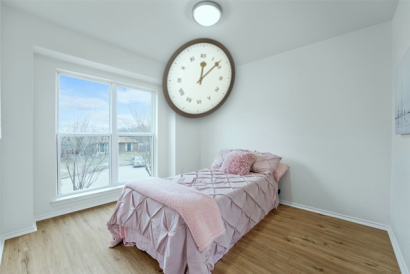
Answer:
{"hour": 12, "minute": 8}
